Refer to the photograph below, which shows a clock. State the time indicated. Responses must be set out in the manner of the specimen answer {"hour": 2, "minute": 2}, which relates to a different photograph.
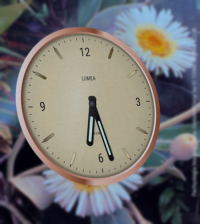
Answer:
{"hour": 6, "minute": 28}
